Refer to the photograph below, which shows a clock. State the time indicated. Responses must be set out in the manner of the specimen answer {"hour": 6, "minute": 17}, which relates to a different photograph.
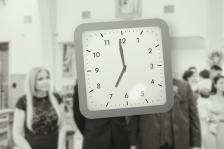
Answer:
{"hour": 6, "minute": 59}
